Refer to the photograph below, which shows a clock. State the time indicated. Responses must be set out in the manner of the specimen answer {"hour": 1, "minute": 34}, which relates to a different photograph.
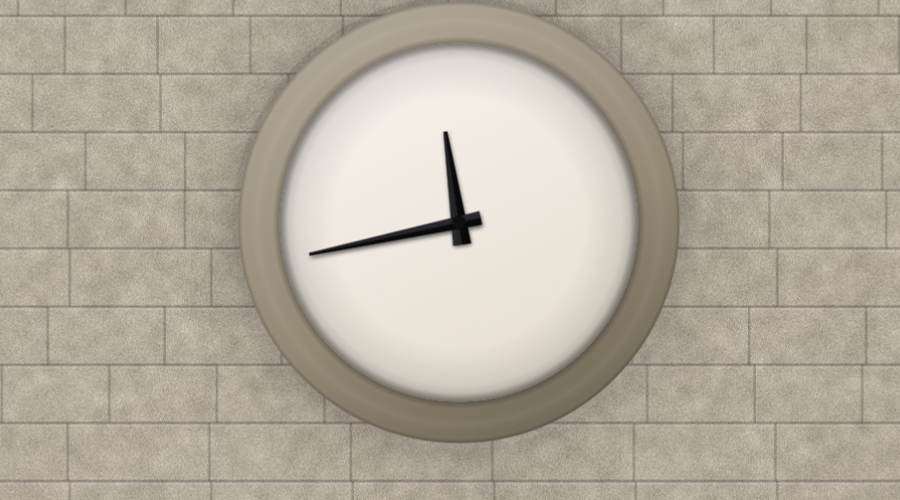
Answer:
{"hour": 11, "minute": 43}
